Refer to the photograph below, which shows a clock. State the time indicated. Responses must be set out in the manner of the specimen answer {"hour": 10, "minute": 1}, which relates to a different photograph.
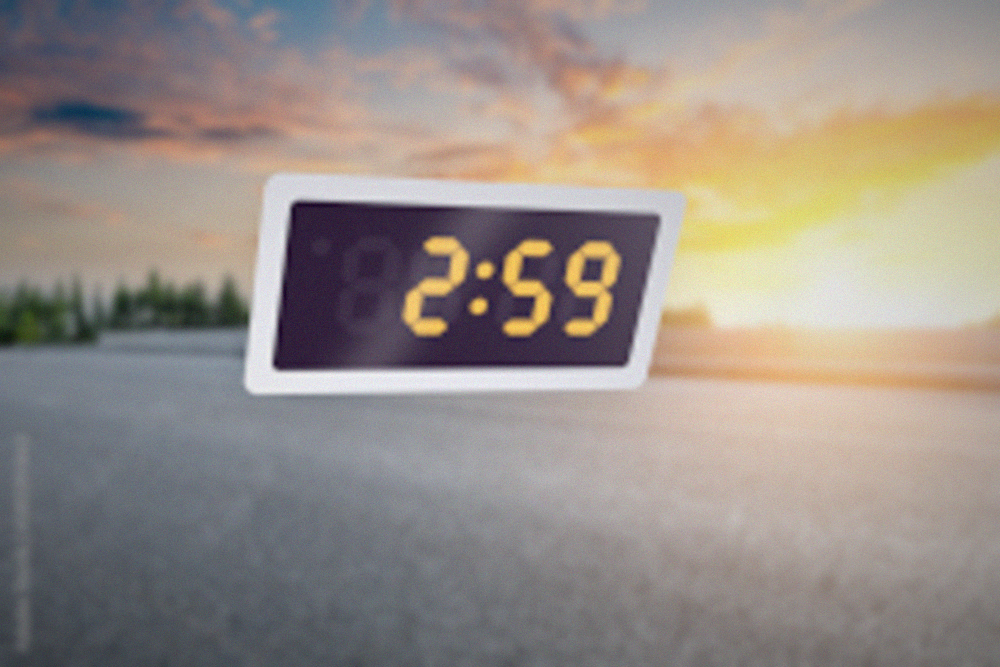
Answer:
{"hour": 2, "minute": 59}
